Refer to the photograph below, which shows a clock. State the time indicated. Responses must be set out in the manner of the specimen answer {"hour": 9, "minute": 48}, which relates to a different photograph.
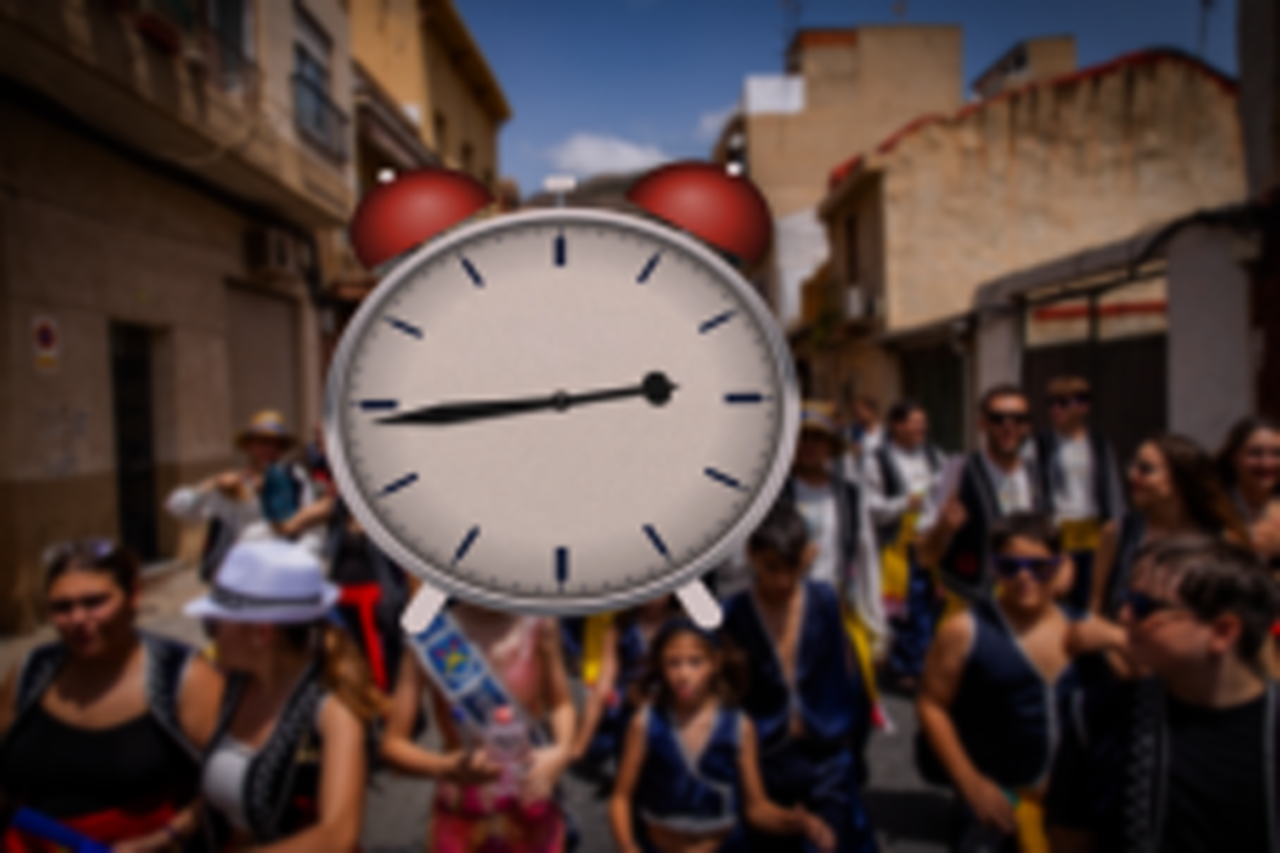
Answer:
{"hour": 2, "minute": 44}
